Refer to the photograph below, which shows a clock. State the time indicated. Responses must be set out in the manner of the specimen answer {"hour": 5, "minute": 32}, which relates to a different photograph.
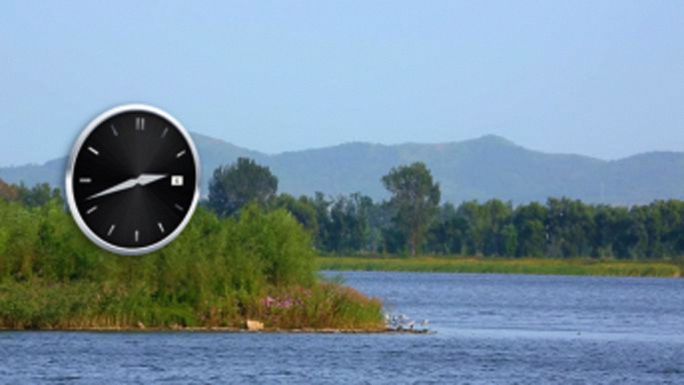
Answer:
{"hour": 2, "minute": 42}
